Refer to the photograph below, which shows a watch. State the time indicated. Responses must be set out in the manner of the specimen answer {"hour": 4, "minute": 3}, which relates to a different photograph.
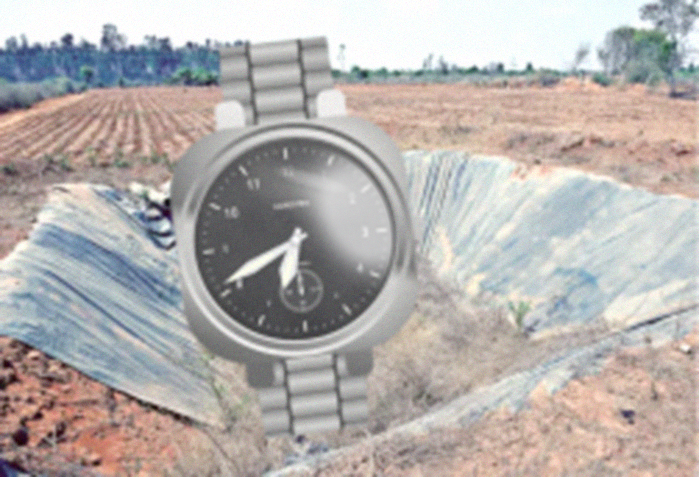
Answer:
{"hour": 6, "minute": 41}
